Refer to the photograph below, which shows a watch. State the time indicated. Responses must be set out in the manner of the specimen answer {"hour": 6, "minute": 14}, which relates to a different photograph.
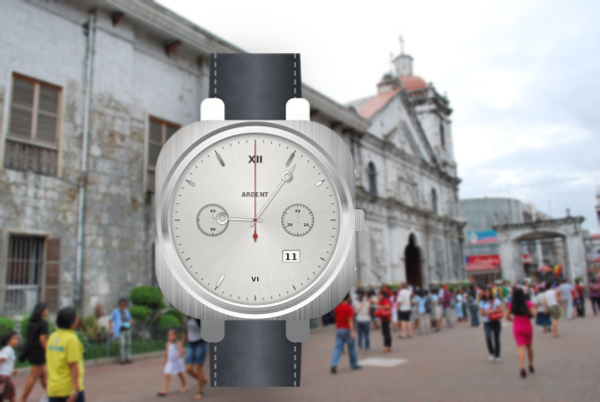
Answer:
{"hour": 9, "minute": 6}
